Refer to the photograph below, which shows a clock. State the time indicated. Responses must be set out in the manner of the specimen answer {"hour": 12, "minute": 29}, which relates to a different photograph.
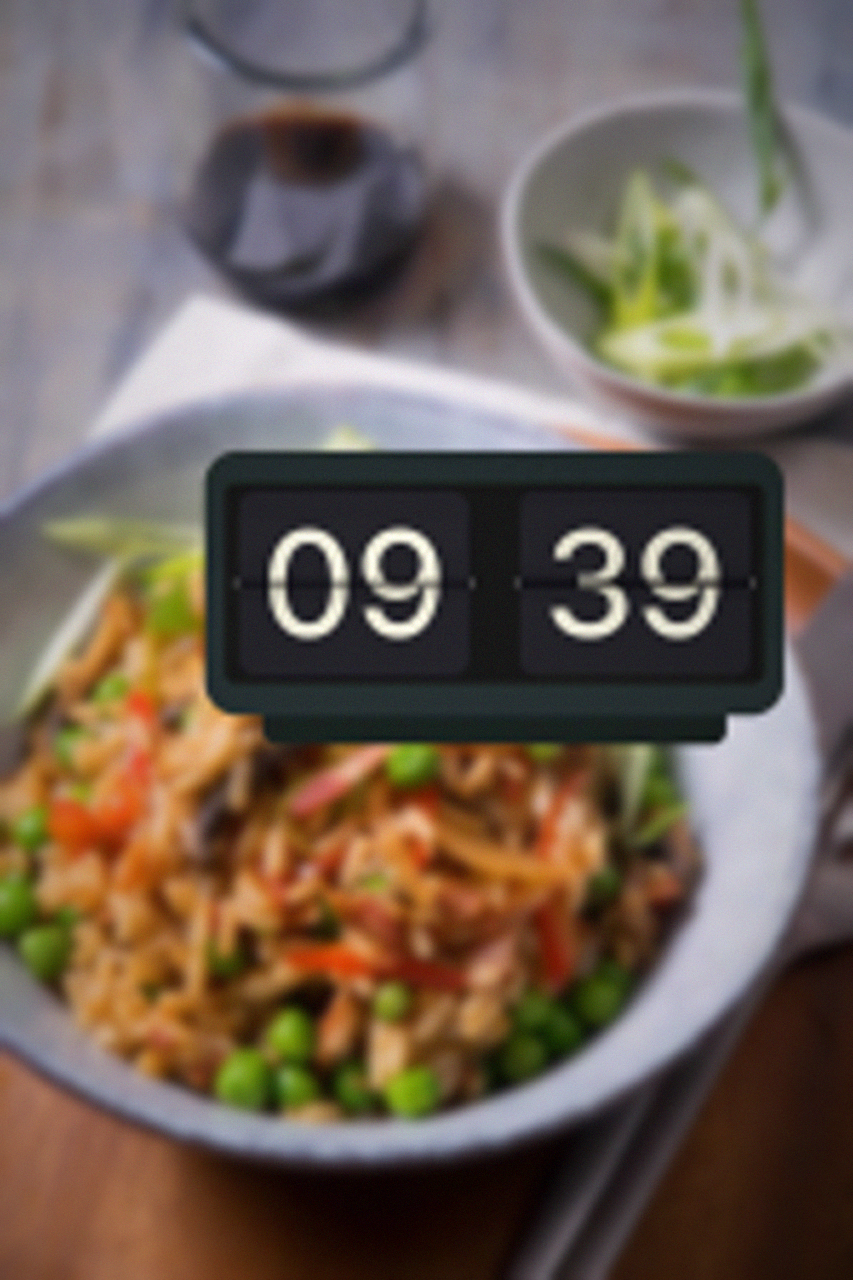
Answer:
{"hour": 9, "minute": 39}
